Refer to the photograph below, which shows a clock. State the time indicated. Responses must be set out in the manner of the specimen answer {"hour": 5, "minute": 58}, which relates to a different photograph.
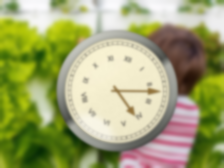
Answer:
{"hour": 4, "minute": 12}
